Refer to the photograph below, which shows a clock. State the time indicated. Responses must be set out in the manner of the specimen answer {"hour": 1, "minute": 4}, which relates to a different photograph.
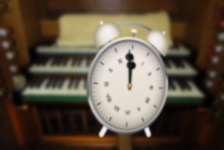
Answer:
{"hour": 11, "minute": 59}
